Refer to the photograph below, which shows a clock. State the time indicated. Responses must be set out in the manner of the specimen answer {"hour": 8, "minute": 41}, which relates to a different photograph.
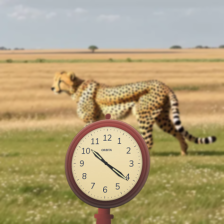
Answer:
{"hour": 10, "minute": 21}
